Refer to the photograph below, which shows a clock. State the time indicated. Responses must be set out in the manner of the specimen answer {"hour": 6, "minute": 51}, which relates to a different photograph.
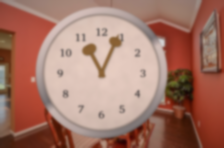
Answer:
{"hour": 11, "minute": 4}
